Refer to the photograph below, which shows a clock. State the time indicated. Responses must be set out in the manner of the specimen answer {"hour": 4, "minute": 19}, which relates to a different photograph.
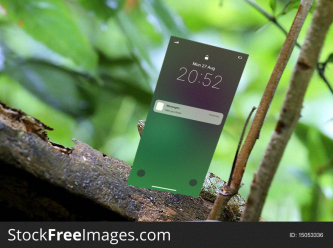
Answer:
{"hour": 20, "minute": 52}
